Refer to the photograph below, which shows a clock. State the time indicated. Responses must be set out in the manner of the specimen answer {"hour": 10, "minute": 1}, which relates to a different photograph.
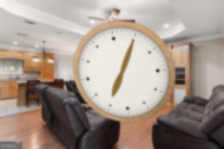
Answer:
{"hour": 7, "minute": 5}
